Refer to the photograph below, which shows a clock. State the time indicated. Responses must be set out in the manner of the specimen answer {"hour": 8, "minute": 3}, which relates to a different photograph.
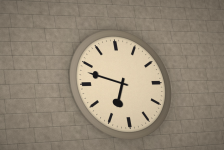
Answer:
{"hour": 6, "minute": 48}
